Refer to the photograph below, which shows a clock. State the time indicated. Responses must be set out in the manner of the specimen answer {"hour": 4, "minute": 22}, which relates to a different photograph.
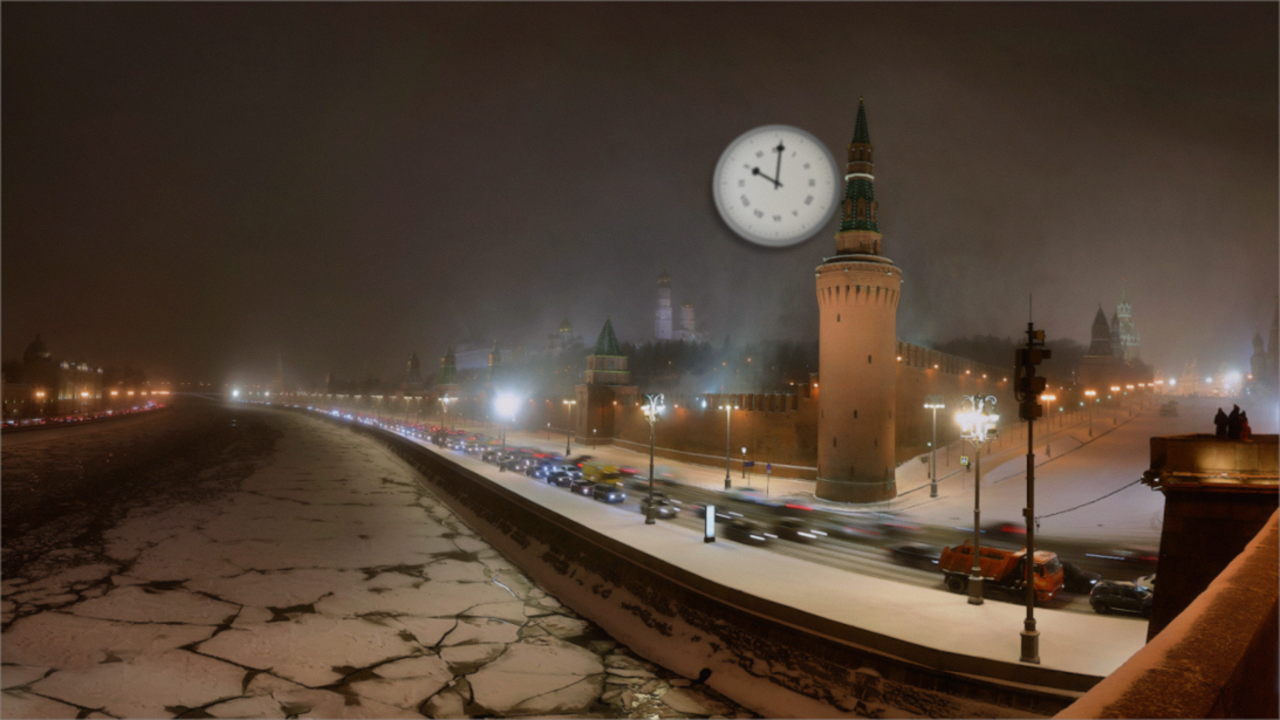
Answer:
{"hour": 10, "minute": 1}
